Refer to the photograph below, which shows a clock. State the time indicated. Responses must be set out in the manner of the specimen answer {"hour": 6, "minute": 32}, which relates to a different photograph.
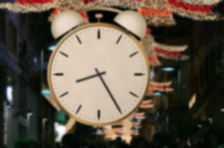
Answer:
{"hour": 8, "minute": 25}
